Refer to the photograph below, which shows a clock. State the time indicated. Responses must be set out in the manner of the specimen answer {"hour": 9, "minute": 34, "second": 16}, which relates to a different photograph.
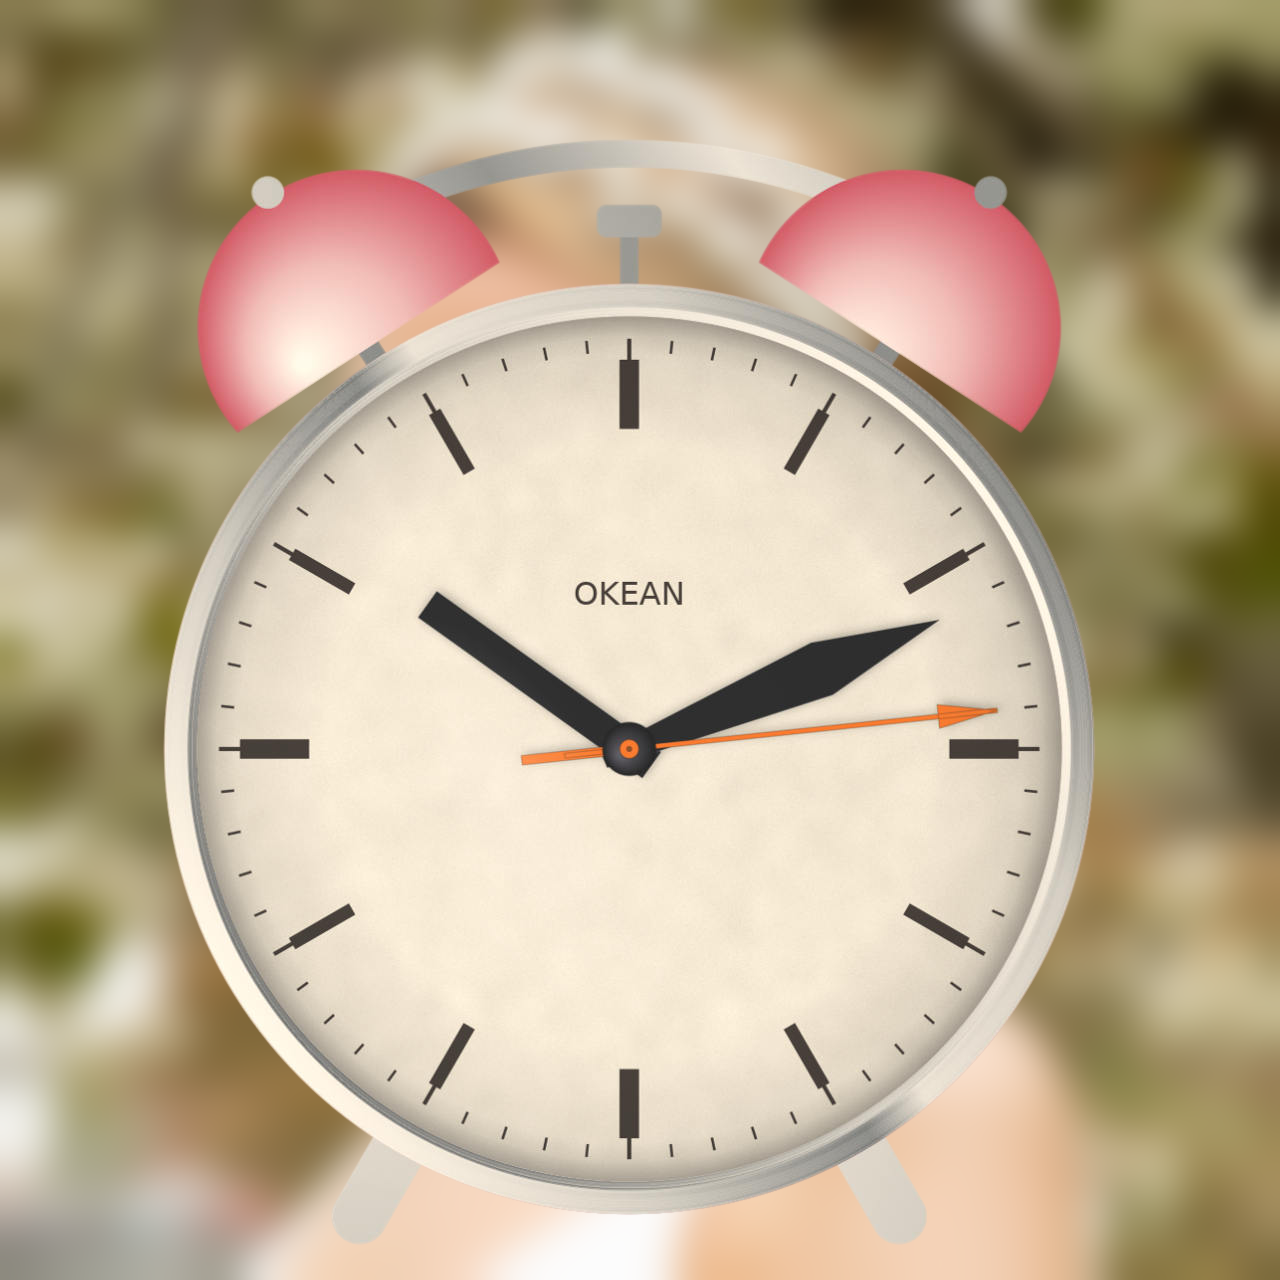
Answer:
{"hour": 10, "minute": 11, "second": 14}
